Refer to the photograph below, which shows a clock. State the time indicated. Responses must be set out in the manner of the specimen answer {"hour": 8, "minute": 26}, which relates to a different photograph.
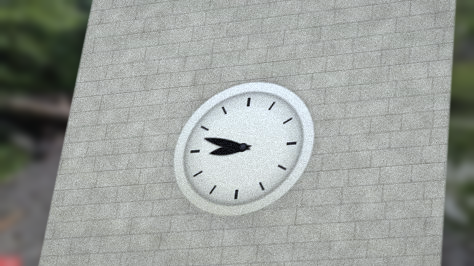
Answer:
{"hour": 8, "minute": 48}
